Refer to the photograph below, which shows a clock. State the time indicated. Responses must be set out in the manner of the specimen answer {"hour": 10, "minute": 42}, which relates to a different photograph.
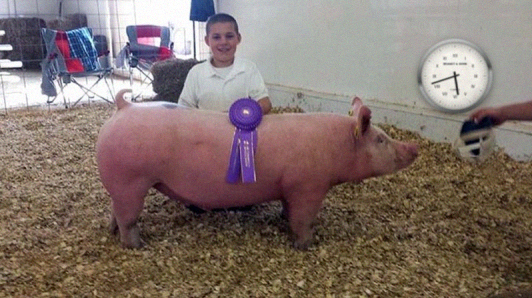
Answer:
{"hour": 5, "minute": 42}
